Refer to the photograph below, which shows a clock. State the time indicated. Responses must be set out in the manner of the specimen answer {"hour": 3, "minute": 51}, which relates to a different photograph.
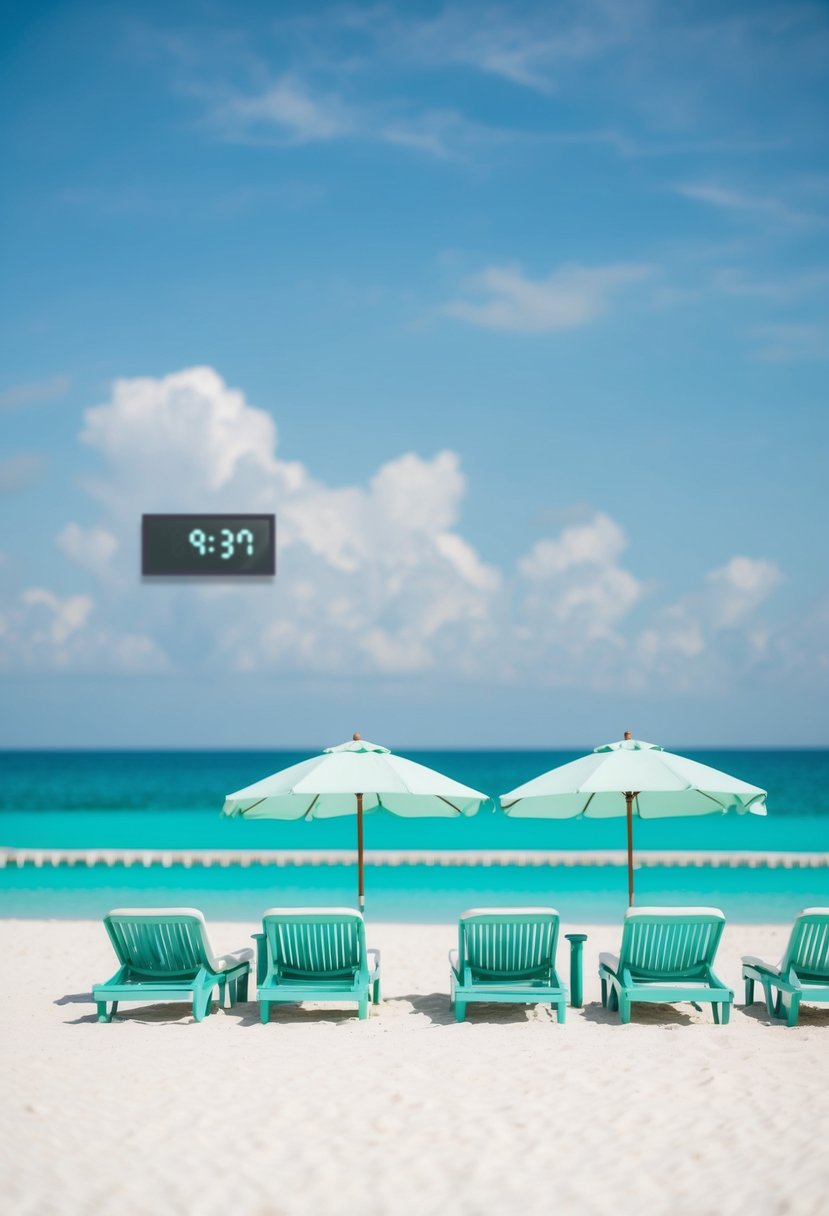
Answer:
{"hour": 9, "minute": 37}
